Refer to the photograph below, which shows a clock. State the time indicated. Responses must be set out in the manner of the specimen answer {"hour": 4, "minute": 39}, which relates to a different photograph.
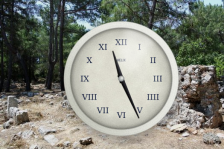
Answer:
{"hour": 11, "minute": 26}
